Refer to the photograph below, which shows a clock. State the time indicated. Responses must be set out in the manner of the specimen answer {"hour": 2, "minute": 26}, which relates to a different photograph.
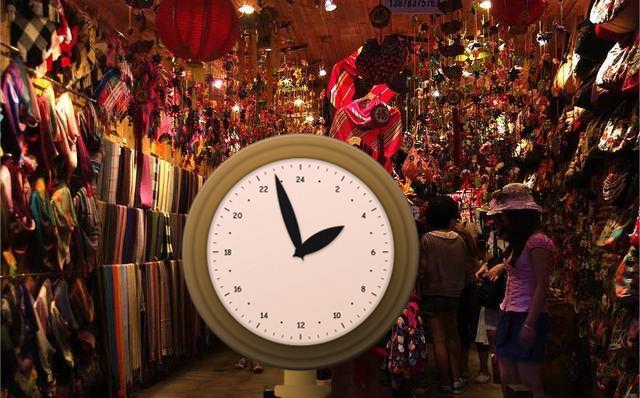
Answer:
{"hour": 3, "minute": 57}
